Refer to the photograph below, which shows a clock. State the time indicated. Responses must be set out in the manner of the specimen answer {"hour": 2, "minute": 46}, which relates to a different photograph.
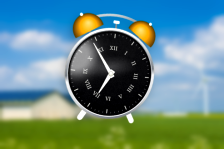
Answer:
{"hour": 6, "minute": 54}
